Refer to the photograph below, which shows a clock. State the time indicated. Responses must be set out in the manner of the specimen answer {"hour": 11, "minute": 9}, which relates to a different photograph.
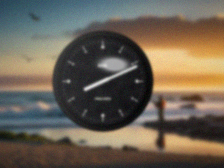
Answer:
{"hour": 8, "minute": 11}
